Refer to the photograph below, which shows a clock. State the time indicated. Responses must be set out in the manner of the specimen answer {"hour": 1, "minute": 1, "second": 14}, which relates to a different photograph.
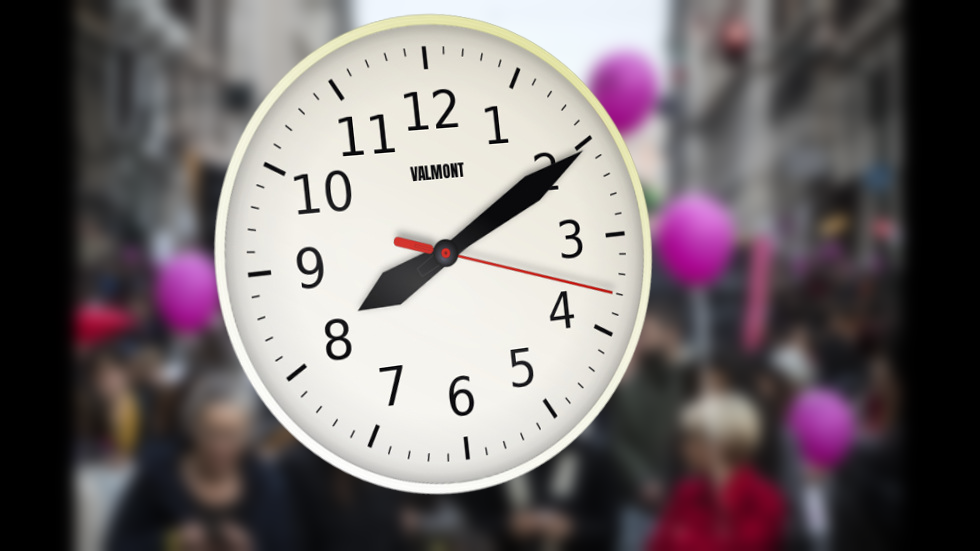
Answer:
{"hour": 8, "minute": 10, "second": 18}
